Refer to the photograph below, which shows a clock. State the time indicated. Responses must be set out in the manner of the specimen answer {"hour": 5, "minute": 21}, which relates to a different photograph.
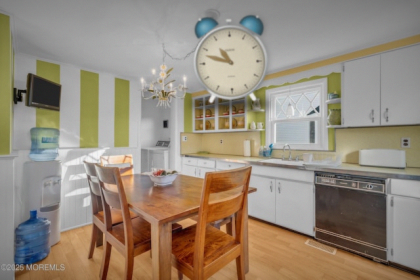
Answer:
{"hour": 10, "minute": 48}
